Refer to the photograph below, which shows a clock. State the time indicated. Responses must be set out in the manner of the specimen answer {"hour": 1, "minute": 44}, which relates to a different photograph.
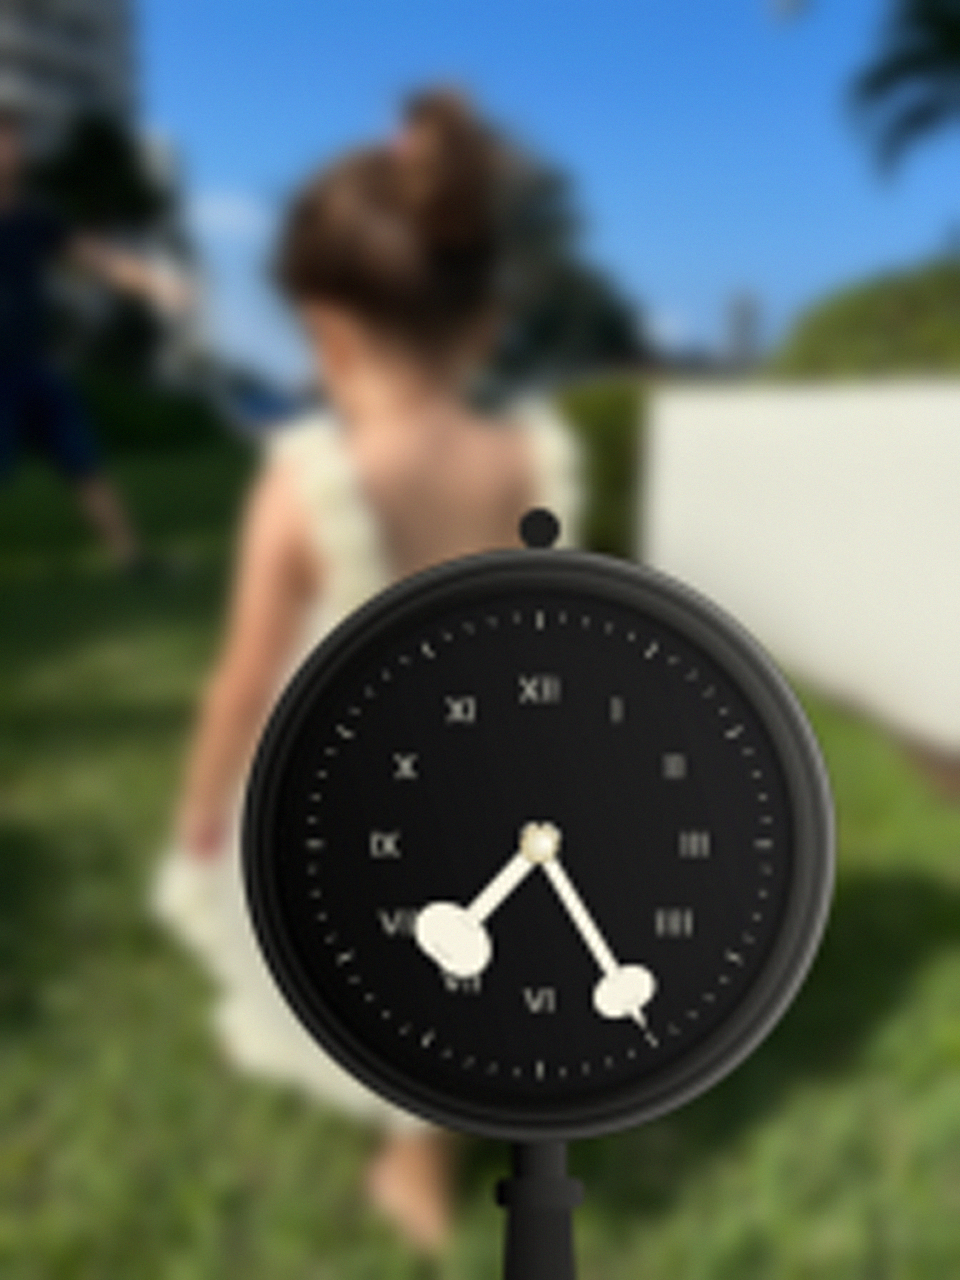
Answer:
{"hour": 7, "minute": 25}
